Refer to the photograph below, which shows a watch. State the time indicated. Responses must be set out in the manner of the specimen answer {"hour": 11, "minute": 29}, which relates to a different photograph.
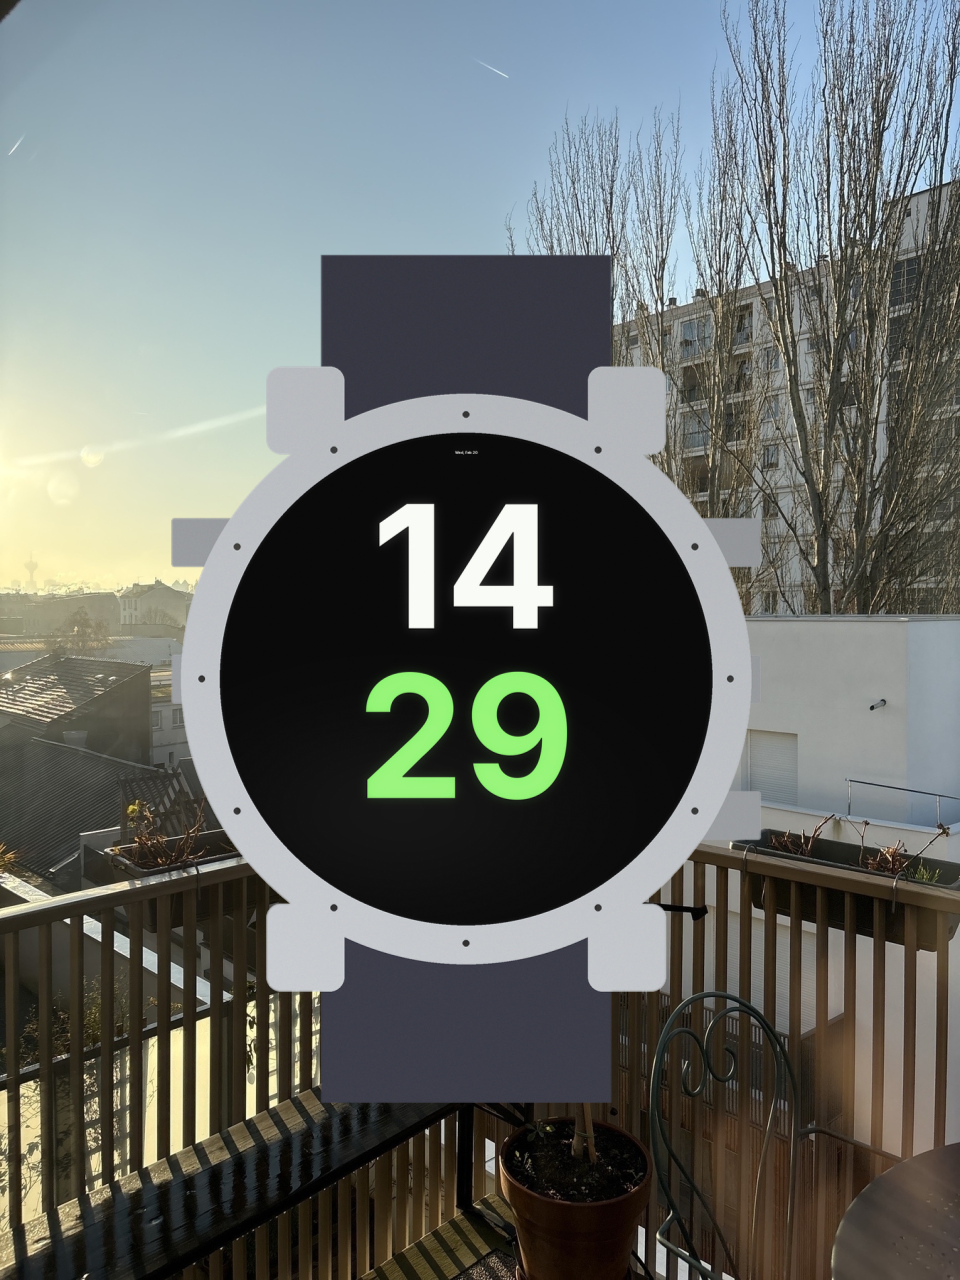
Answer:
{"hour": 14, "minute": 29}
